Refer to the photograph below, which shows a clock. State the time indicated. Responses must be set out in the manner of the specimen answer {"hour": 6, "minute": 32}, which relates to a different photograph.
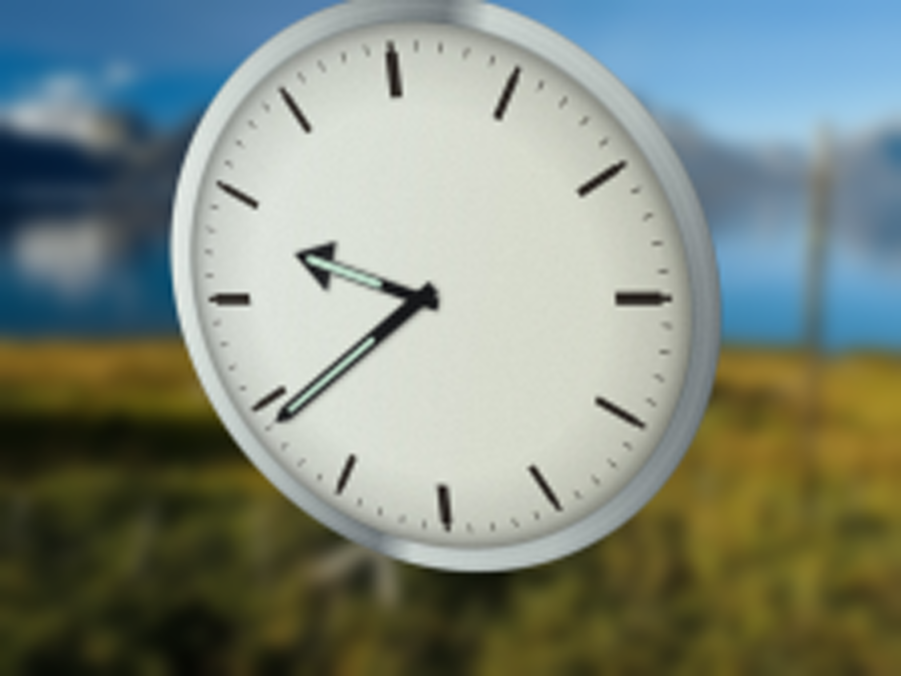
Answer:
{"hour": 9, "minute": 39}
